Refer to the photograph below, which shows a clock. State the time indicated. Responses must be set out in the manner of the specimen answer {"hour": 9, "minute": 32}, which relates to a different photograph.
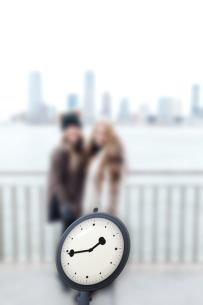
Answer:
{"hour": 1, "minute": 44}
